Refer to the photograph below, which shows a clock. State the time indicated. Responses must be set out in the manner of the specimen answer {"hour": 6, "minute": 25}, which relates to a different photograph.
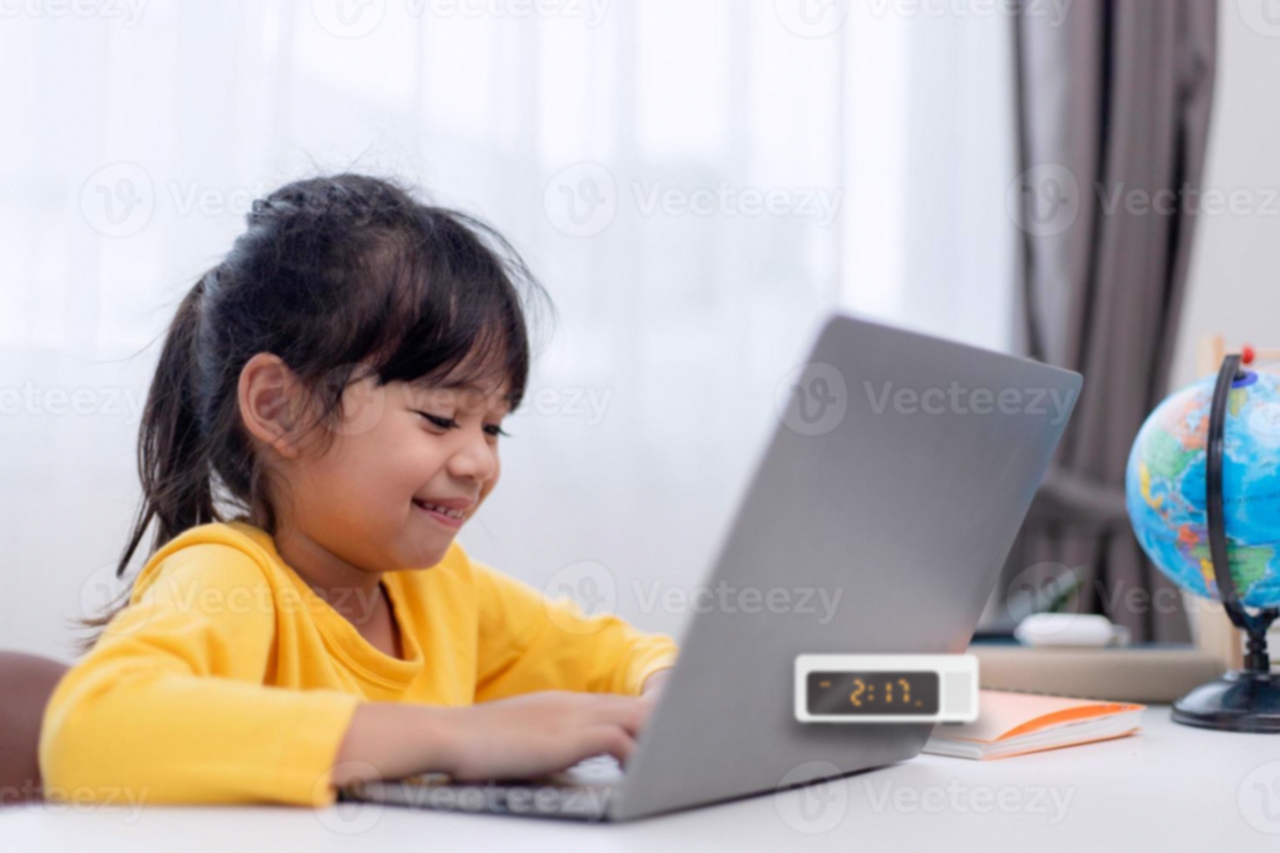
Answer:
{"hour": 2, "minute": 17}
